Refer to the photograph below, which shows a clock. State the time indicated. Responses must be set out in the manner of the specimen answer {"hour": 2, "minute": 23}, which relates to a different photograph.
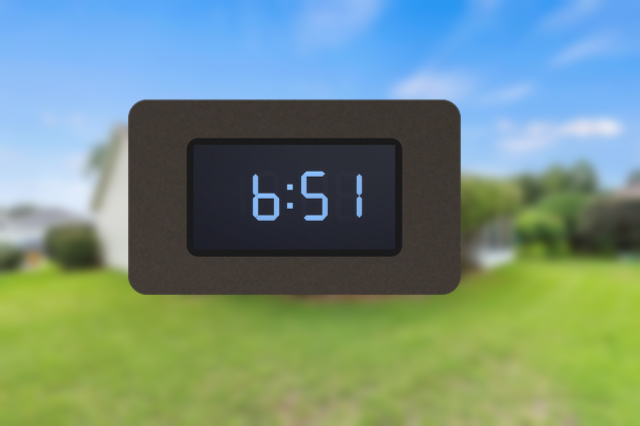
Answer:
{"hour": 6, "minute": 51}
